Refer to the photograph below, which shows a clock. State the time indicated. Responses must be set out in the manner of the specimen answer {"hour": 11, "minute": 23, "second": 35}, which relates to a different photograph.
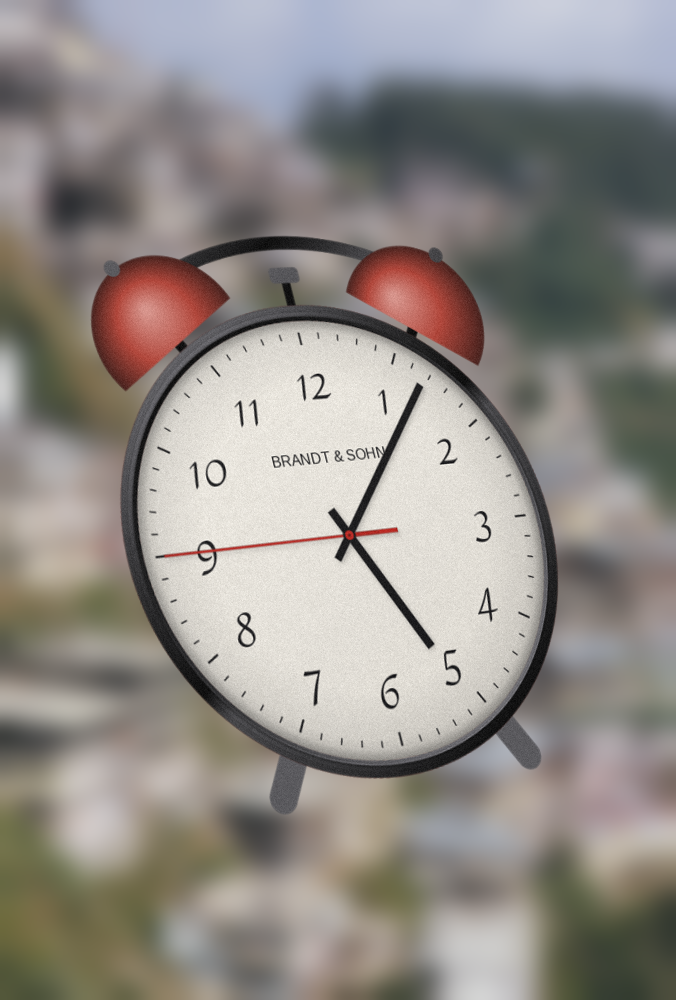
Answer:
{"hour": 5, "minute": 6, "second": 45}
